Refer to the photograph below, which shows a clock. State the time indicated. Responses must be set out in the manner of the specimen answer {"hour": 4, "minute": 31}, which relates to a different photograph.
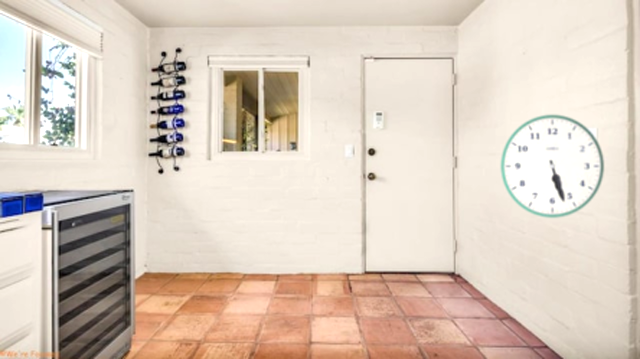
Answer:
{"hour": 5, "minute": 27}
